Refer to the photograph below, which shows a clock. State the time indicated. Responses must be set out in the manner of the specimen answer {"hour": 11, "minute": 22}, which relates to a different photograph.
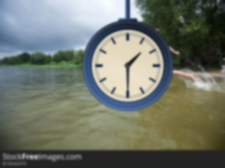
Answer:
{"hour": 1, "minute": 30}
